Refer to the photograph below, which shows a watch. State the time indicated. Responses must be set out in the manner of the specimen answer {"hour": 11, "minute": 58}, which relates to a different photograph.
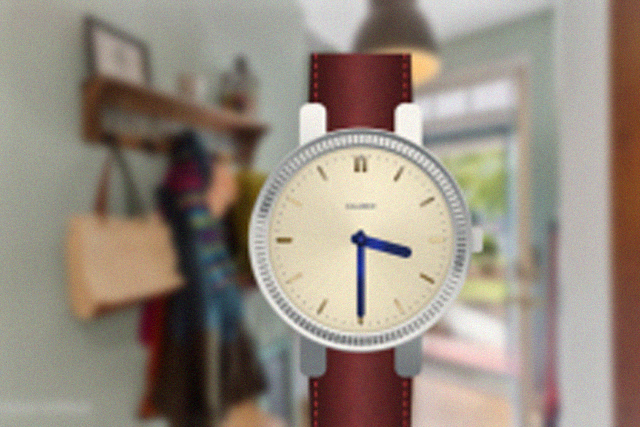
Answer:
{"hour": 3, "minute": 30}
